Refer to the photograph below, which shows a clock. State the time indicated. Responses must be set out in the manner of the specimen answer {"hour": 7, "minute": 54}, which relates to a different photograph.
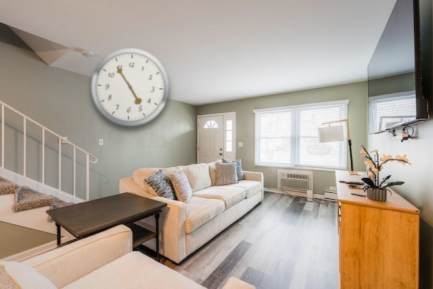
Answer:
{"hour": 4, "minute": 54}
